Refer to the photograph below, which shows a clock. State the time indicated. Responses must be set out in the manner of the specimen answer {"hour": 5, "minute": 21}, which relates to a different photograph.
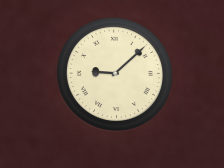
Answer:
{"hour": 9, "minute": 8}
